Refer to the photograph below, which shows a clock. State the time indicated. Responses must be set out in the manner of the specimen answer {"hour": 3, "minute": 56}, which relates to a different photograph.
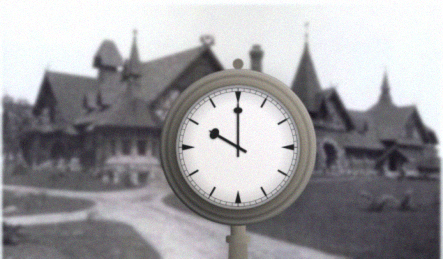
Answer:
{"hour": 10, "minute": 0}
